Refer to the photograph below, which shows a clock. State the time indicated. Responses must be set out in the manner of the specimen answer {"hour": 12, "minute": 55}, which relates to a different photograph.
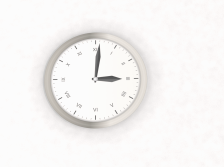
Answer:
{"hour": 3, "minute": 1}
